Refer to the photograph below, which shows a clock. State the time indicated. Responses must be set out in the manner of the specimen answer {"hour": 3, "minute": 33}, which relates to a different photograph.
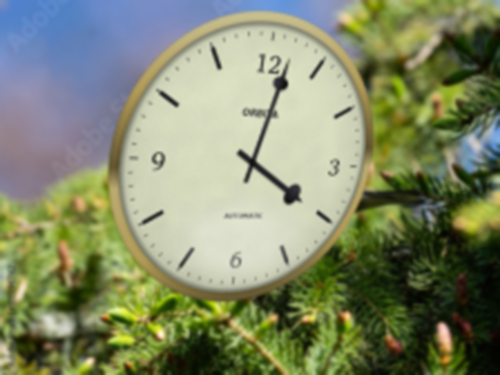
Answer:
{"hour": 4, "minute": 2}
